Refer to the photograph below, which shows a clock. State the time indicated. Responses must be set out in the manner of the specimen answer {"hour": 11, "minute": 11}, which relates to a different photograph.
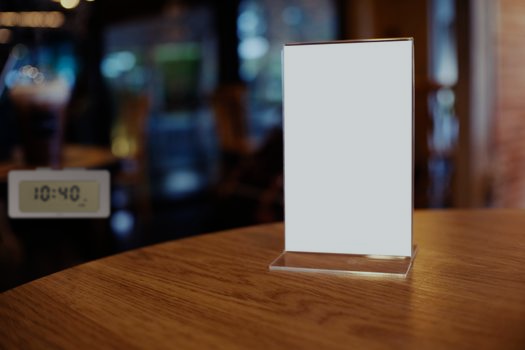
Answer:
{"hour": 10, "minute": 40}
